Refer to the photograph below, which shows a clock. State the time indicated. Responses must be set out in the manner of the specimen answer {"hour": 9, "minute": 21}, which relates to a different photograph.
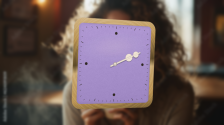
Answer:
{"hour": 2, "minute": 11}
